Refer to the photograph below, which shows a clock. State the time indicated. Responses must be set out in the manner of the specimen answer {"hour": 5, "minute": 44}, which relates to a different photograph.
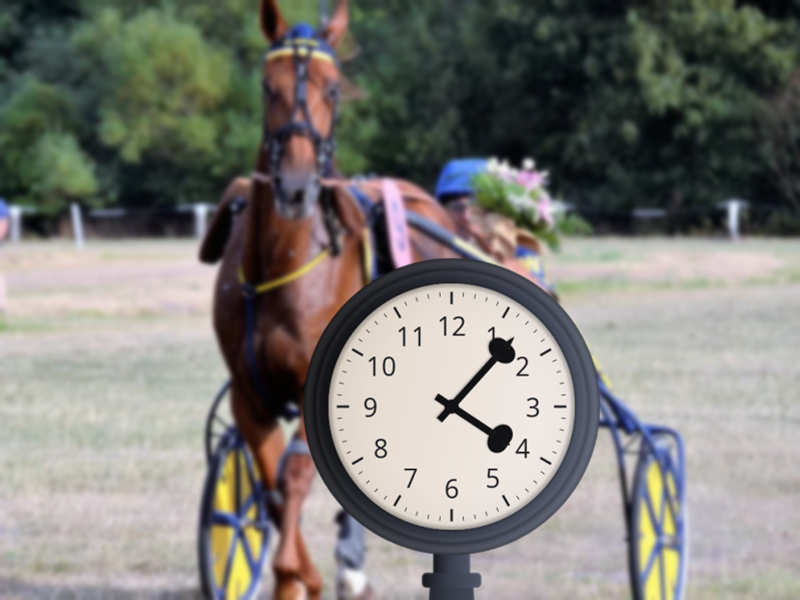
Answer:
{"hour": 4, "minute": 7}
